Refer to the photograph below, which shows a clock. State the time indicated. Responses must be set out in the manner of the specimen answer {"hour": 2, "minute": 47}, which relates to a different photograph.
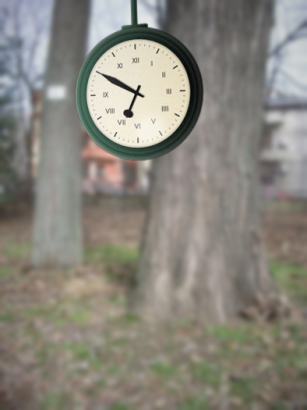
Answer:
{"hour": 6, "minute": 50}
